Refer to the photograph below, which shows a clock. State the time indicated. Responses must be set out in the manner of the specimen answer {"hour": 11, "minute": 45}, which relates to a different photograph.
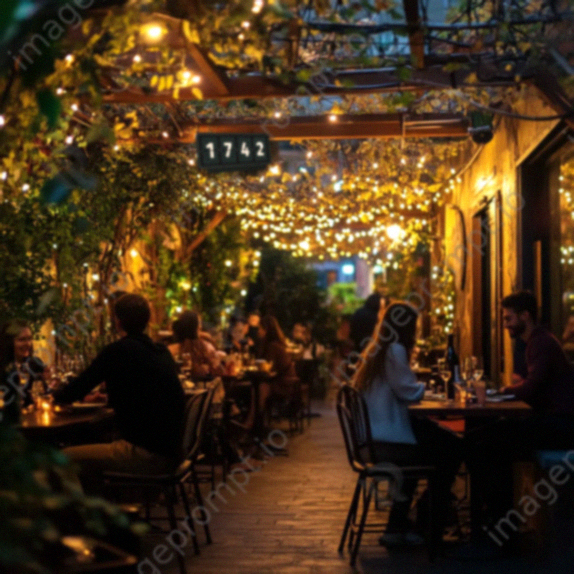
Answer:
{"hour": 17, "minute": 42}
